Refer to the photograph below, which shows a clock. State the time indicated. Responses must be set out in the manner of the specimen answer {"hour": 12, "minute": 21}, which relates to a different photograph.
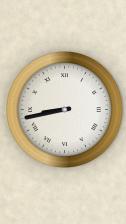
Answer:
{"hour": 8, "minute": 43}
